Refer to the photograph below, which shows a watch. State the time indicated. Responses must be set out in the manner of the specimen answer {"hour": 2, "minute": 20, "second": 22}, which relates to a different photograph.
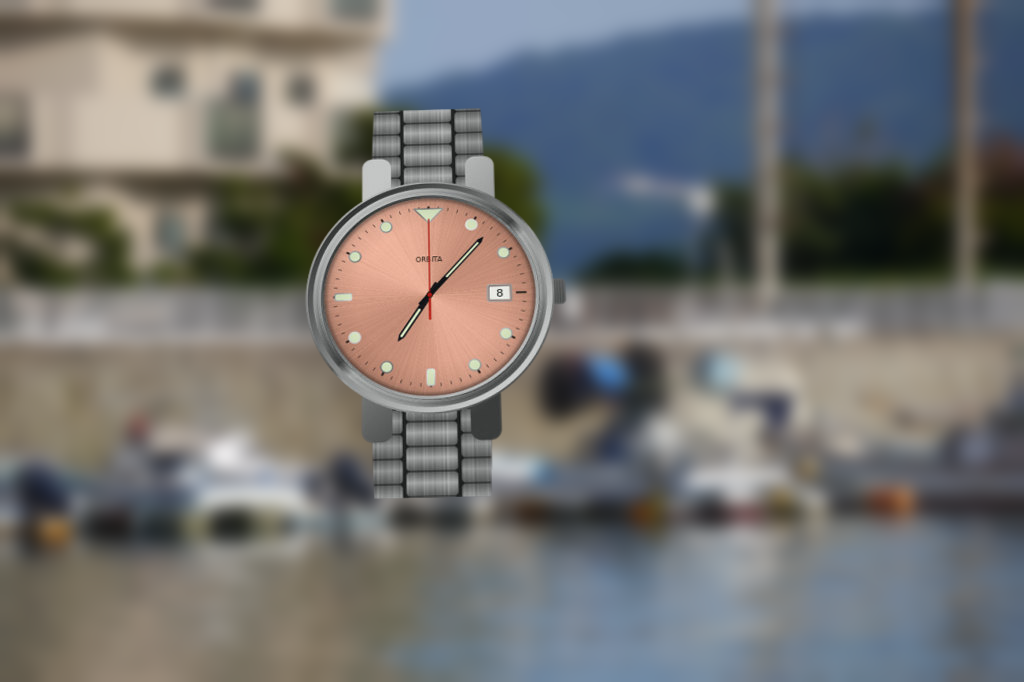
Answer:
{"hour": 7, "minute": 7, "second": 0}
